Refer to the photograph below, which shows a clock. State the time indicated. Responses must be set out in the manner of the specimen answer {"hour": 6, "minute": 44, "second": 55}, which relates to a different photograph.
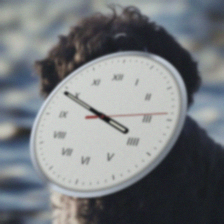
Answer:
{"hour": 3, "minute": 49, "second": 14}
